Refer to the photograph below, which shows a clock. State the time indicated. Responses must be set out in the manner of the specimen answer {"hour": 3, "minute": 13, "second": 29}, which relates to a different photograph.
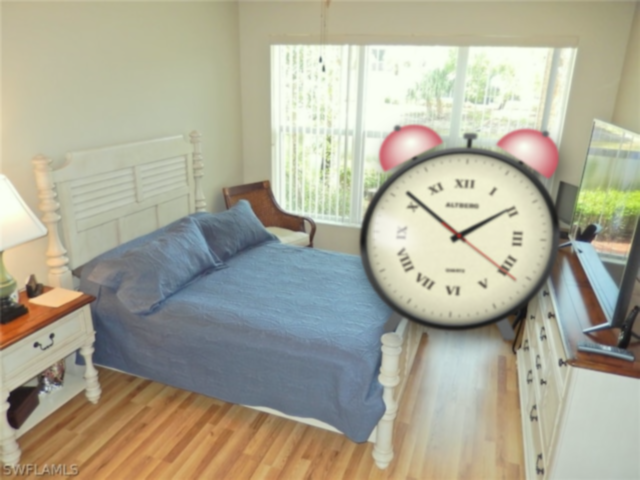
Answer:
{"hour": 1, "minute": 51, "second": 21}
